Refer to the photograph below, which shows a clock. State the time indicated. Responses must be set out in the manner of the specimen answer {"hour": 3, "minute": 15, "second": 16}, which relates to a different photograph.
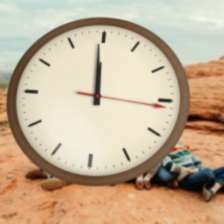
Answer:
{"hour": 11, "minute": 59, "second": 16}
